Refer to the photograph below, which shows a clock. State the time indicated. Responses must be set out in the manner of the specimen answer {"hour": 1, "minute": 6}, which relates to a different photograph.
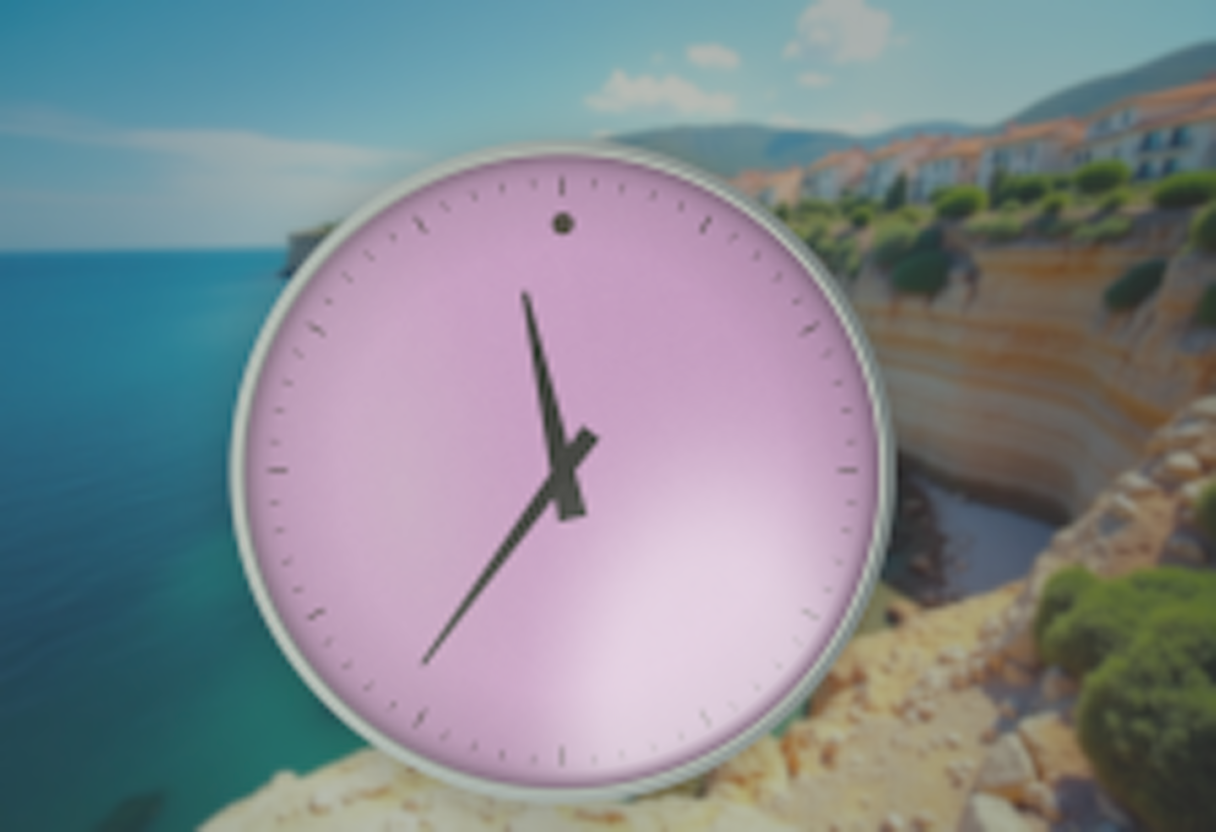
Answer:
{"hour": 11, "minute": 36}
